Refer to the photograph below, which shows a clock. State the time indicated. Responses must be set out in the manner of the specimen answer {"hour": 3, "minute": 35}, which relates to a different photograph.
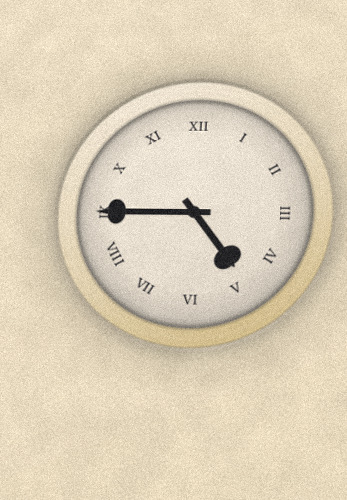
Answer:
{"hour": 4, "minute": 45}
